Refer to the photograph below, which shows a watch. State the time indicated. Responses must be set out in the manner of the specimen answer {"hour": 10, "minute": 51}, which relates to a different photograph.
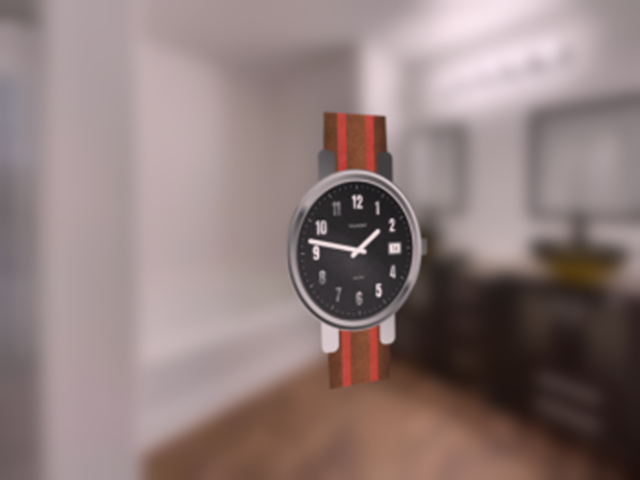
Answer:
{"hour": 1, "minute": 47}
